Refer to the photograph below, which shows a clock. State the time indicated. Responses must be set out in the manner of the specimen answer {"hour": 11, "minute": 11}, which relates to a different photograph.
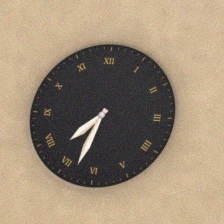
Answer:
{"hour": 7, "minute": 33}
